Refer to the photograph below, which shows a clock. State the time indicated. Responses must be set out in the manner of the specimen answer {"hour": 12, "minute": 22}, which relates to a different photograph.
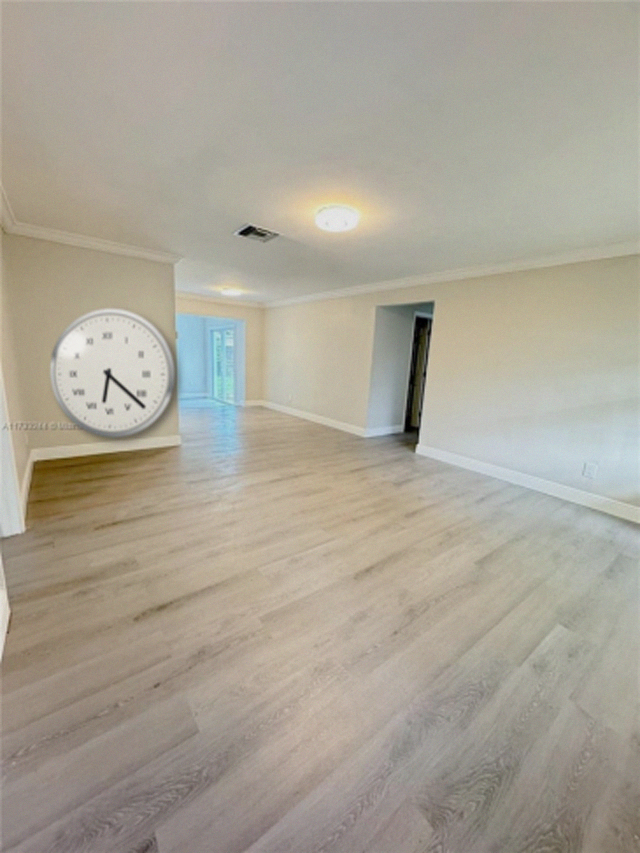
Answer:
{"hour": 6, "minute": 22}
